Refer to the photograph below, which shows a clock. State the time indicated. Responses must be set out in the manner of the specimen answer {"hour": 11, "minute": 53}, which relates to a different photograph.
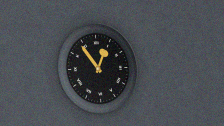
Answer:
{"hour": 12, "minute": 54}
